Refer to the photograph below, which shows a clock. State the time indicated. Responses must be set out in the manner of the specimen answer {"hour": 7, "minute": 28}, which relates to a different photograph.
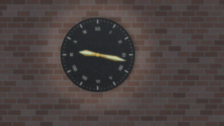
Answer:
{"hour": 9, "minute": 17}
